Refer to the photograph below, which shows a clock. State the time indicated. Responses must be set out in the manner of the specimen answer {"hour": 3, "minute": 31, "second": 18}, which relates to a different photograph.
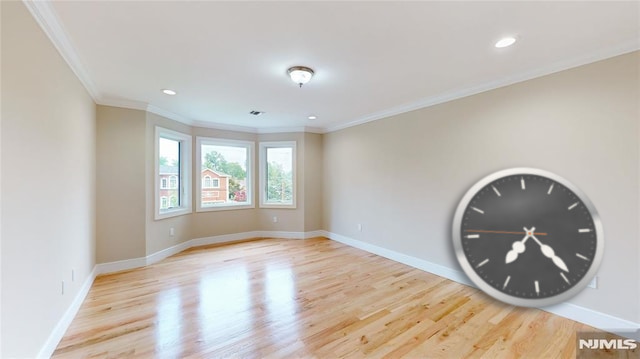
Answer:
{"hour": 7, "minute": 23, "second": 46}
